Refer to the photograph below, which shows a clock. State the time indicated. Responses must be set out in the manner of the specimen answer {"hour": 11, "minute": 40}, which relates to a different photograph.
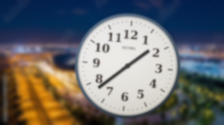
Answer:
{"hour": 1, "minute": 38}
